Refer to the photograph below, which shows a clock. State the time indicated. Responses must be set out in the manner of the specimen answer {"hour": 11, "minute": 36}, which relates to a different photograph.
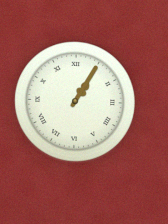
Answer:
{"hour": 1, "minute": 5}
